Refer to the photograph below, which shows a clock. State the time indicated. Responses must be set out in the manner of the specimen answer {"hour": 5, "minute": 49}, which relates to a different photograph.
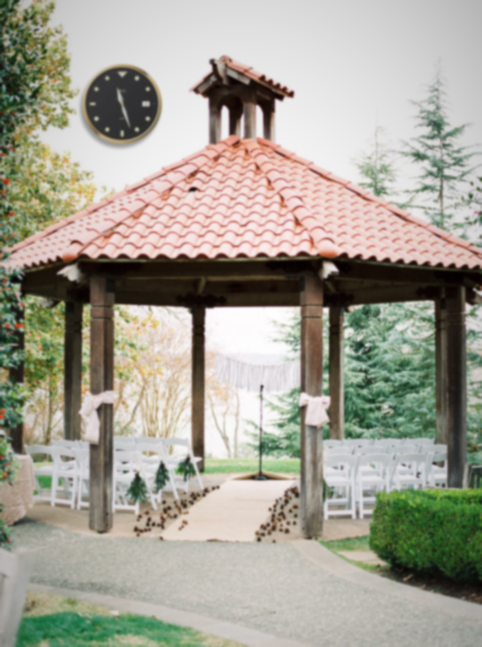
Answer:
{"hour": 11, "minute": 27}
